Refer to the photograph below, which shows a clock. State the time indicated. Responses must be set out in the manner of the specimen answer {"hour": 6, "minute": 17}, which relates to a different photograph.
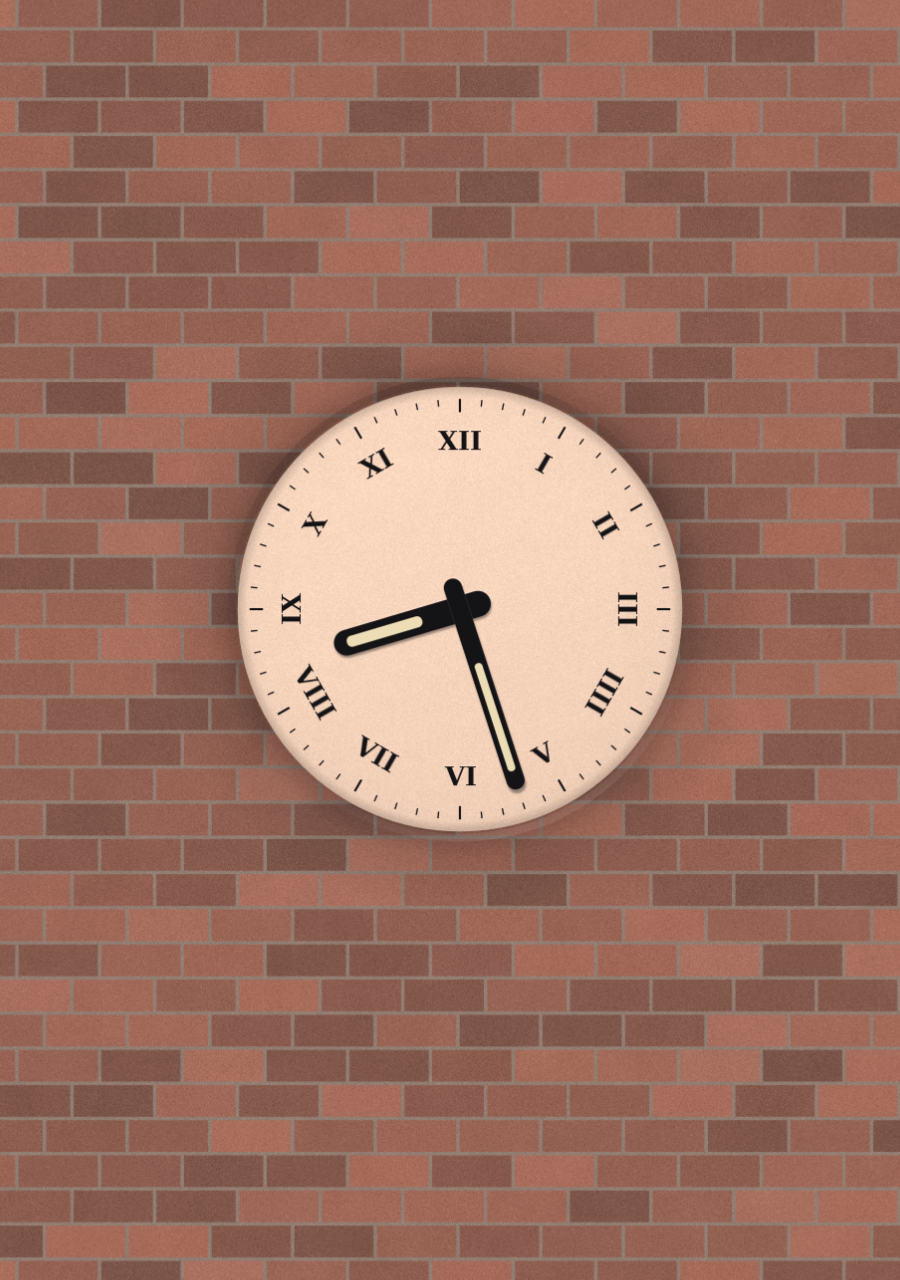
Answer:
{"hour": 8, "minute": 27}
